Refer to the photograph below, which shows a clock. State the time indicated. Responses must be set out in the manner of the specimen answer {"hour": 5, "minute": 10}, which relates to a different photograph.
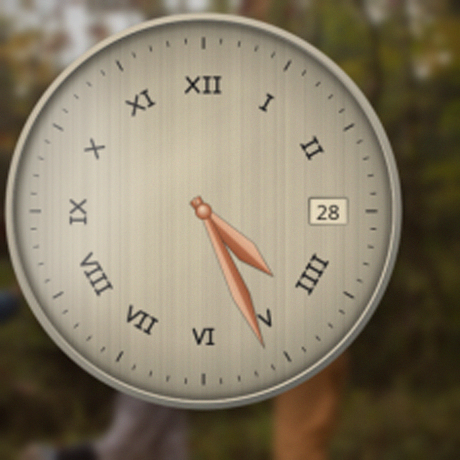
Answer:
{"hour": 4, "minute": 26}
